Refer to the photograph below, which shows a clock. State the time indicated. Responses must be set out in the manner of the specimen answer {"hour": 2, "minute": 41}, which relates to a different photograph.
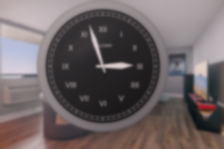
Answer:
{"hour": 2, "minute": 57}
